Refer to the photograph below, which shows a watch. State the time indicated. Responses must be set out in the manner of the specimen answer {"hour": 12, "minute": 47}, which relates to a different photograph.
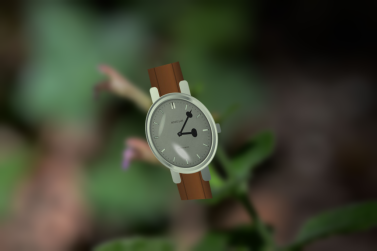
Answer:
{"hour": 3, "minute": 7}
